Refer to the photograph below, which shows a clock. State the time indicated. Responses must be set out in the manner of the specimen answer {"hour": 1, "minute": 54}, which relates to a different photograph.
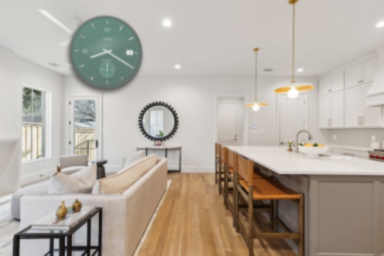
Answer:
{"hour": 8, "minute": 20}
